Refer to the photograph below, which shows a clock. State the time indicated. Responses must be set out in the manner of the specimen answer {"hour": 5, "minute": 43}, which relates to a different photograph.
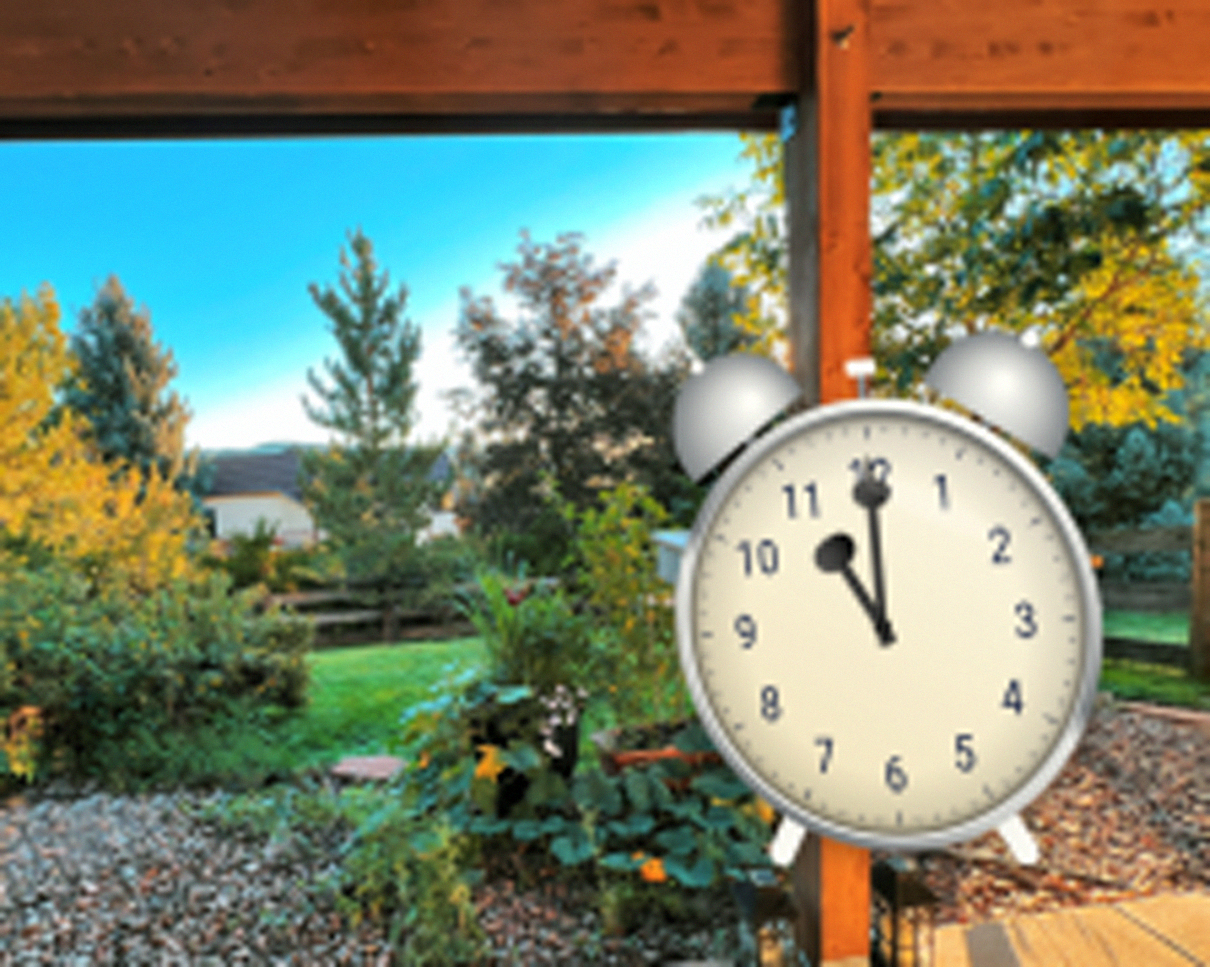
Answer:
{"hour": 11, "minute": 0}
